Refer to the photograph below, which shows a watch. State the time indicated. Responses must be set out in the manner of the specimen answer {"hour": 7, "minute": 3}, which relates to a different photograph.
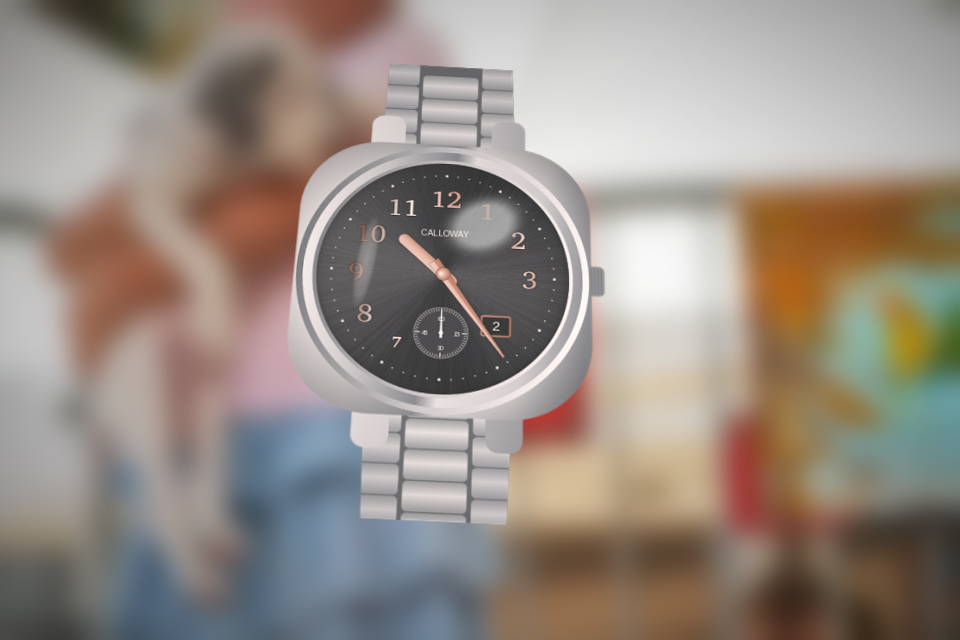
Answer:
{"hour": 10, "minute": 24}
